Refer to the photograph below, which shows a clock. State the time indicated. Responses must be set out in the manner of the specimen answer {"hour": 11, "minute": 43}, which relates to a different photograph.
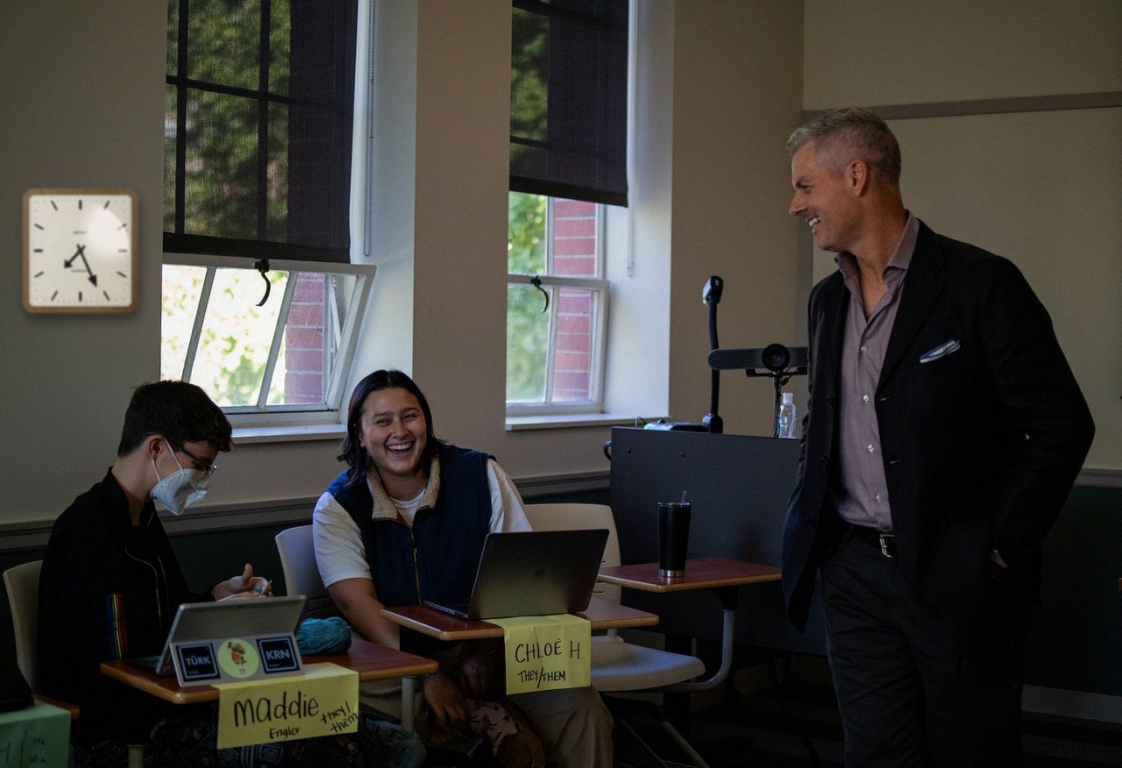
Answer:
{"hour": 7, "minute": 26}
